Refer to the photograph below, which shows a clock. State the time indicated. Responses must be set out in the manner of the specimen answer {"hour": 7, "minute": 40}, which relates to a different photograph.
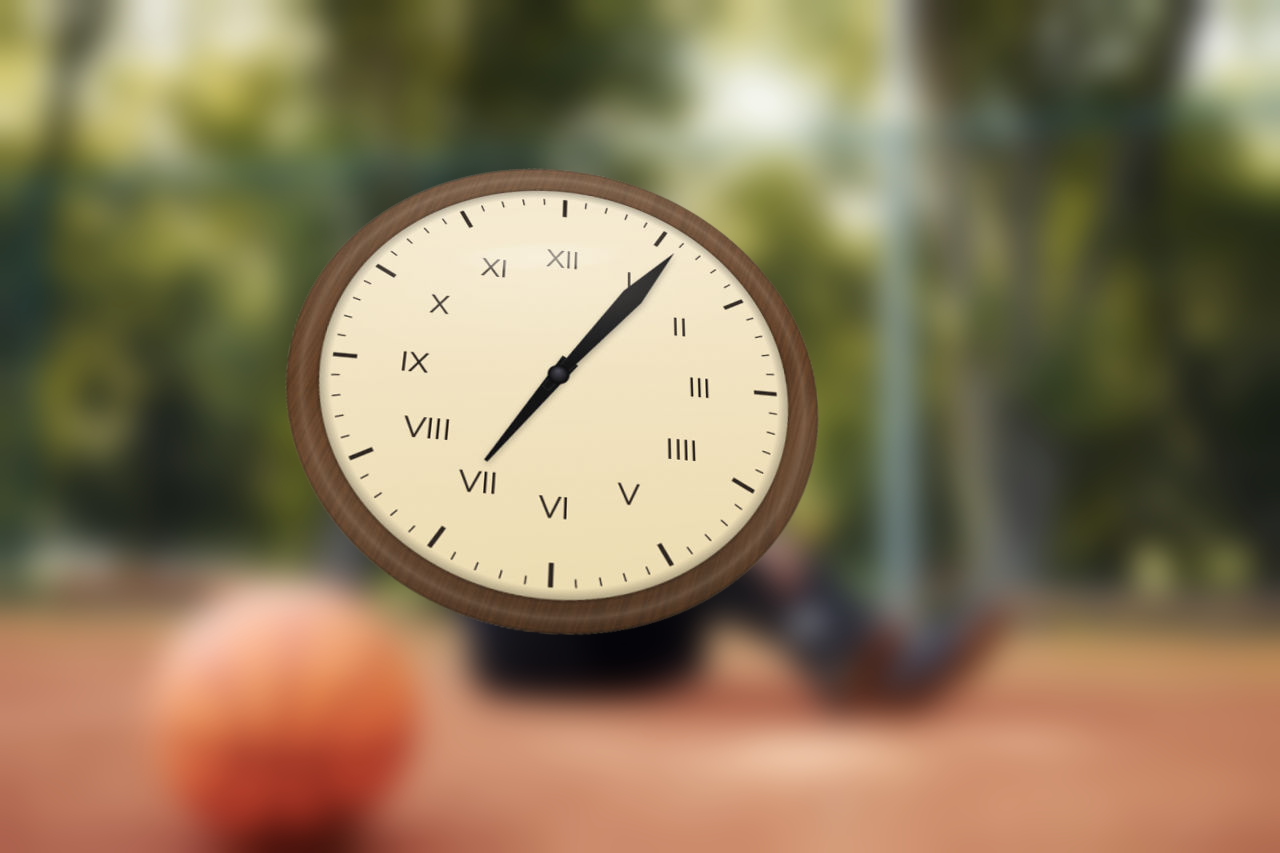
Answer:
{"hour": 7, "minute": 6}
